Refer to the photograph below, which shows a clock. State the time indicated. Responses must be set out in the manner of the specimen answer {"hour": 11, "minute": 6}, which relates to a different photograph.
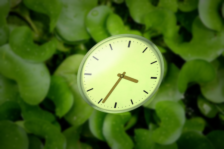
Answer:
{"hour": 3, "minute": 34}
